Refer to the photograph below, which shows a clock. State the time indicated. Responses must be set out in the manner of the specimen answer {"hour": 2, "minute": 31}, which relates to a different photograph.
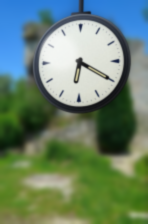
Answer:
{"hour": 6, "minute": 20}
